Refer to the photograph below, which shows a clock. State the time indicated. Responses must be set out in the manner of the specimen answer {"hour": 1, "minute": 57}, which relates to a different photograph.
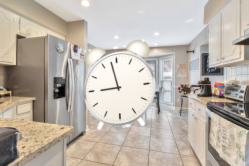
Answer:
{"hour": 8, "minute": 58}
